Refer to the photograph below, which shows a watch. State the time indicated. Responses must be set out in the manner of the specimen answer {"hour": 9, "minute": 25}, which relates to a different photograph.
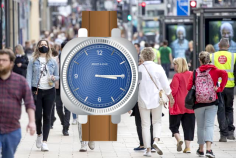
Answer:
{"hour": 3, "minute": 15}
